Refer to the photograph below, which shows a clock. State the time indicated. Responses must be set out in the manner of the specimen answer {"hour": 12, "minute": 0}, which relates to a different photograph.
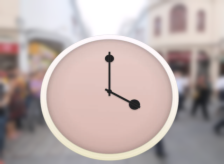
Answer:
{"hour": 4, "minute": 0}
